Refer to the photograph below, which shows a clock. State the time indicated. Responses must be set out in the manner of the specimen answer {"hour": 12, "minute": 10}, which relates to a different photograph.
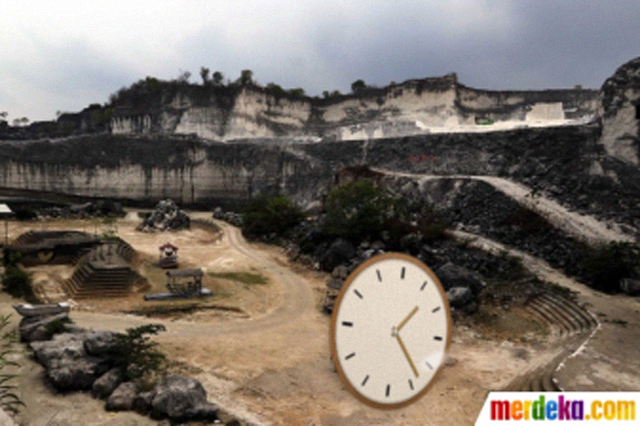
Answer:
{"hour": 1, "minute": 23}
